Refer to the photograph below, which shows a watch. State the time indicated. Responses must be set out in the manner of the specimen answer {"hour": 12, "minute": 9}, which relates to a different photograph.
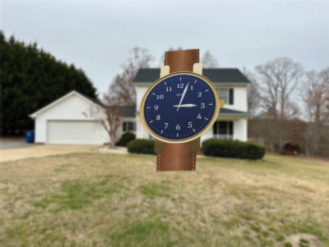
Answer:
{"hour": 3, "minute": 3}
